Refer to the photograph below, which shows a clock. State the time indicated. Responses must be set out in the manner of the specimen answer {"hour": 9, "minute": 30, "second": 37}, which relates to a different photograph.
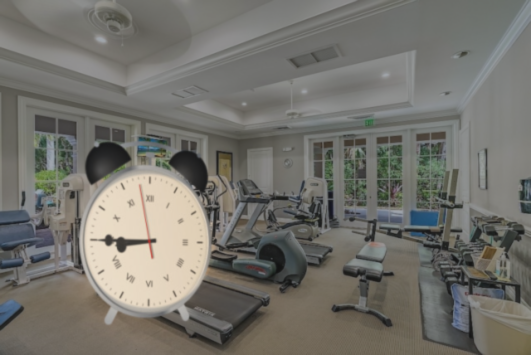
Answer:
{"hour": 8, "minute": 44, "second": 58}
